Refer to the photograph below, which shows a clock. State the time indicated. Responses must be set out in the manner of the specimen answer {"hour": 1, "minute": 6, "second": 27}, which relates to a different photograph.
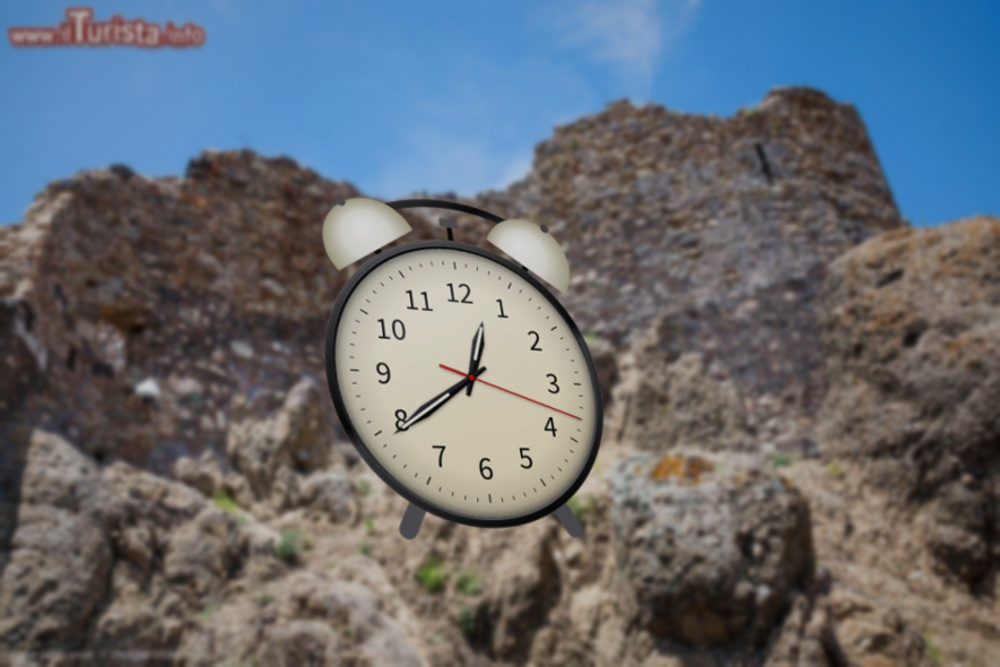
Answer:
{"hour": 12, "minute": 39, "second": 18}
